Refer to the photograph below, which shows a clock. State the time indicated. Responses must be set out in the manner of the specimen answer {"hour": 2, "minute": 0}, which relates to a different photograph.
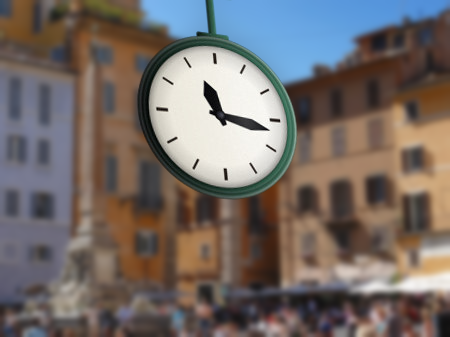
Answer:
{"hour": 11, "minute": 17}
